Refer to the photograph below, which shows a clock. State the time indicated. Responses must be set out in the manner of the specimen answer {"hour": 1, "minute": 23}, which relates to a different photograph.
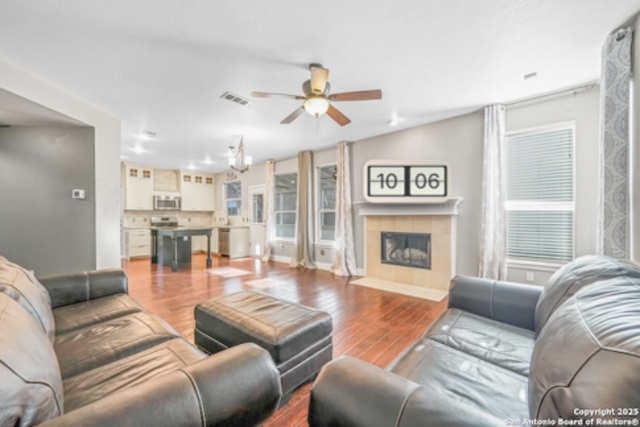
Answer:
{"hour": 10, "minute": 6}
